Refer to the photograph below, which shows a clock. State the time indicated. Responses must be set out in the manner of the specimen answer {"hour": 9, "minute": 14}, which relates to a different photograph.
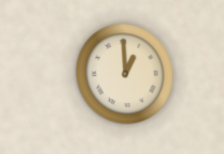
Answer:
{"hour": 1, "minute": 0}
